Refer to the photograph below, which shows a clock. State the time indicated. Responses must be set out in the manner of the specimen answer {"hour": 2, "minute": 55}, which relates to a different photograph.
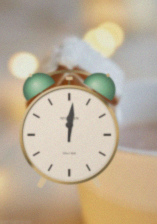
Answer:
{"hour": 12, "minute": 1}
